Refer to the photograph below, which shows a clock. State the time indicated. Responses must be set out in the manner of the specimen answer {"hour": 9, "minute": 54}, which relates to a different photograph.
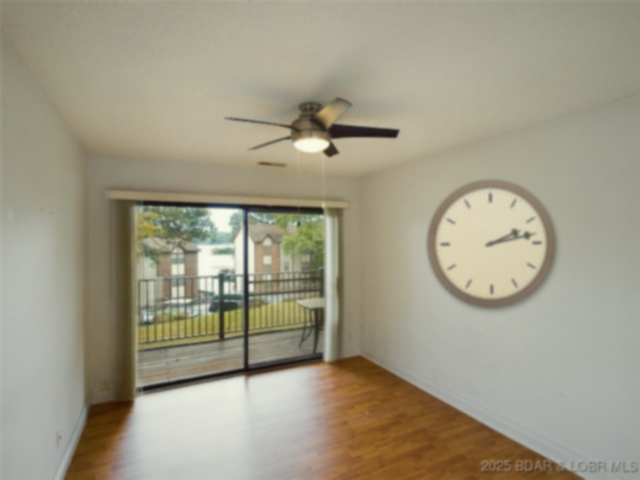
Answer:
{"hour": 2, "minute": 13}
